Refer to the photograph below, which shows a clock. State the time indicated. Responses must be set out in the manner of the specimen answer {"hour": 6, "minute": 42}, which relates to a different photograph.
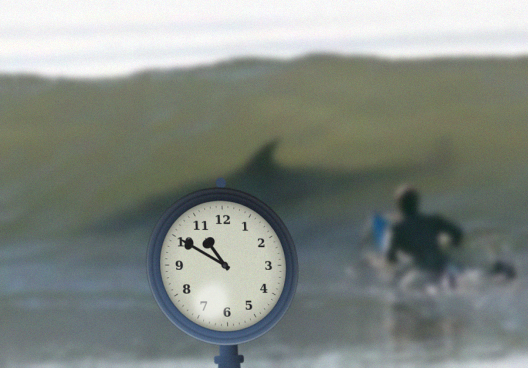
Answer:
{"hour": 10, "minute": 50}
